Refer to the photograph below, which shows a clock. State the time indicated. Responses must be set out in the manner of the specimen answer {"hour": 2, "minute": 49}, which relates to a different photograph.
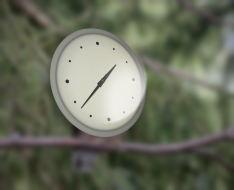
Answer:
{"hour": 1, "minute": 38}
